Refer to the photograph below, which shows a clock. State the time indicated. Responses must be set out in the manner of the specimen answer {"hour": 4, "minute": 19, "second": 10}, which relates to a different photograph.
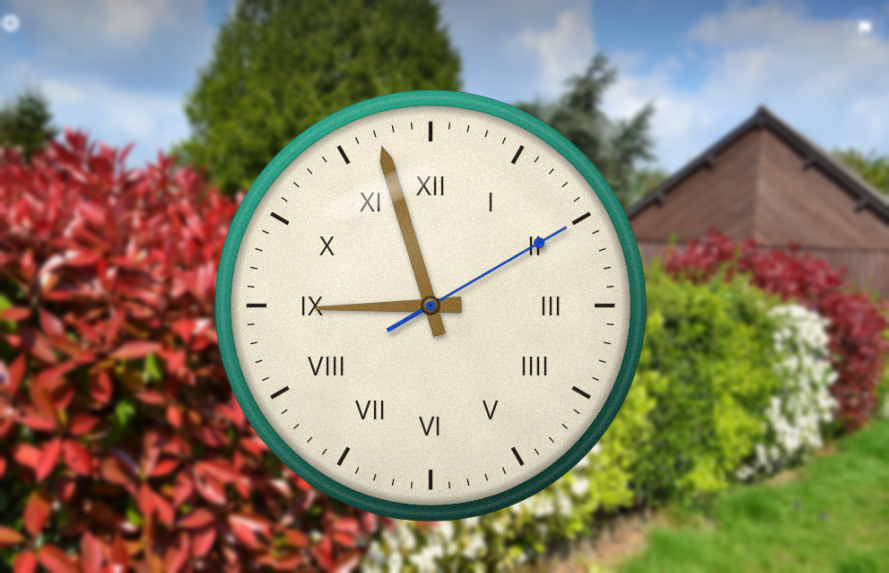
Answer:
{"hour": 8, "minute": 57, "second": 10}
